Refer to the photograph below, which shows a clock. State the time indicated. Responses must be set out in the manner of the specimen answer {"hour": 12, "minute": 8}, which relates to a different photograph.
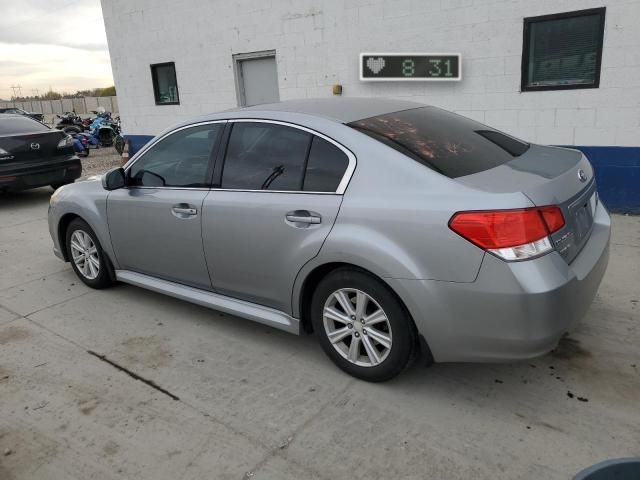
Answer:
{"hour": 8, "minute": 31}
